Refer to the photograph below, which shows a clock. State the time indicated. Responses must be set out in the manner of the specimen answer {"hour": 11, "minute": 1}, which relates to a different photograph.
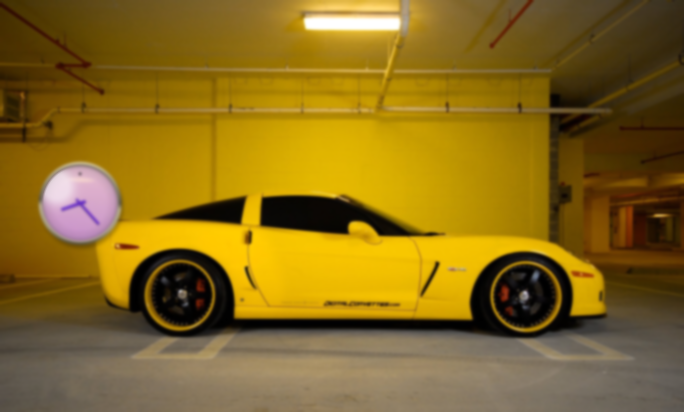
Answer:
{"hour": 8, "minute": 23}
